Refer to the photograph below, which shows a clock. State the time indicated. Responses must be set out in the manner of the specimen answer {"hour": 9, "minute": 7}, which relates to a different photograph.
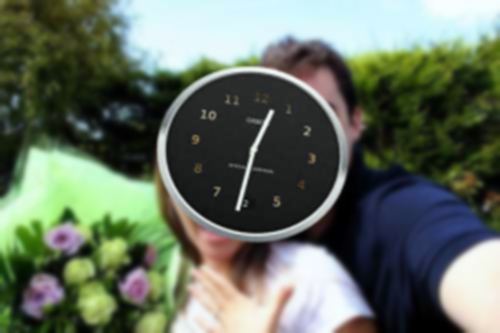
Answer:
{"hour": 12, "minute": 31}
